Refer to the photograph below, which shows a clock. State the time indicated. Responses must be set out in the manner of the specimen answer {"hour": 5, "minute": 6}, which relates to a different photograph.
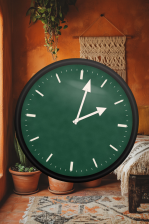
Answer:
{"hour": 2, "minute": 2}
